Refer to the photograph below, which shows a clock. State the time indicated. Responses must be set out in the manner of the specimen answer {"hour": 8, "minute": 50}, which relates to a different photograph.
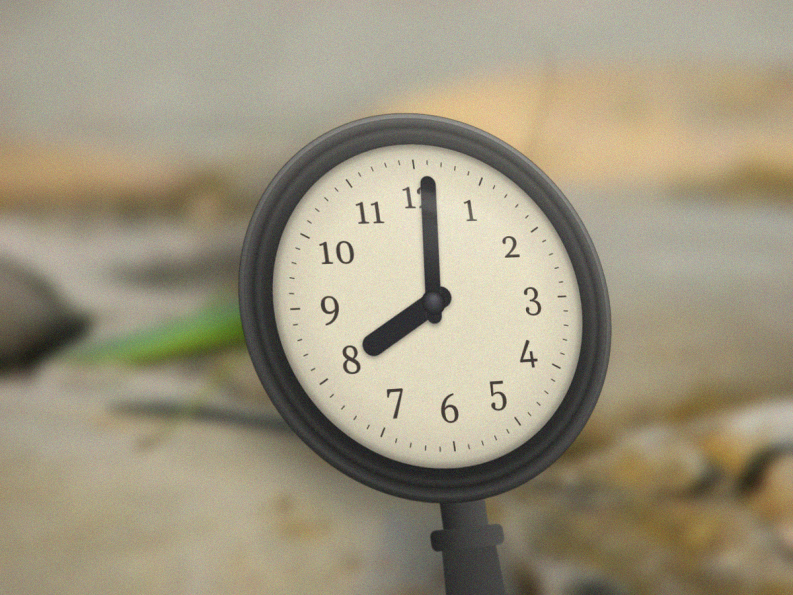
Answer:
{"hour": 8, "minute": 1}
